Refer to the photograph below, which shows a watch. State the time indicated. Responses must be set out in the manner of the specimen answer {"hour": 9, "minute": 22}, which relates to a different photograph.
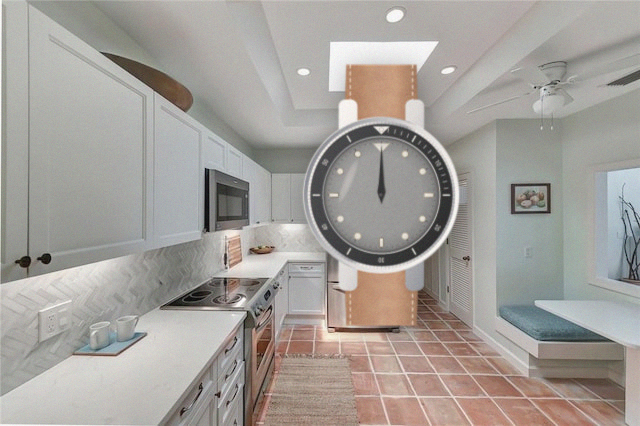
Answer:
{"hour": 12, "minute": 0}
